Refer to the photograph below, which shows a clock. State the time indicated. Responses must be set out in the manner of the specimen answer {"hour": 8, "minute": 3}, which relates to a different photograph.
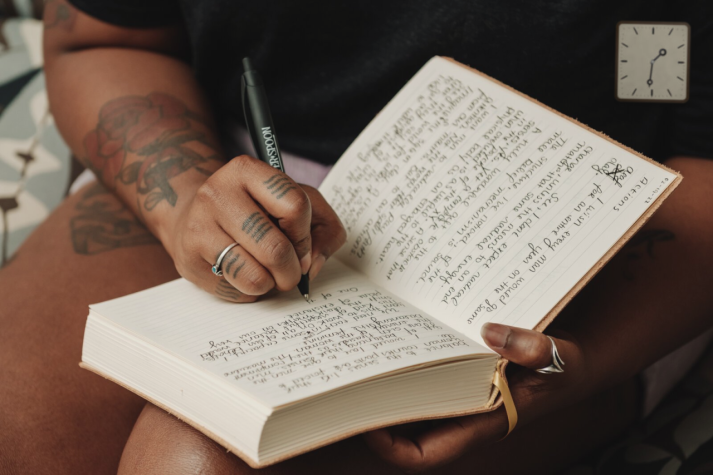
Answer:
{"hour": 1, "minute": 31}
